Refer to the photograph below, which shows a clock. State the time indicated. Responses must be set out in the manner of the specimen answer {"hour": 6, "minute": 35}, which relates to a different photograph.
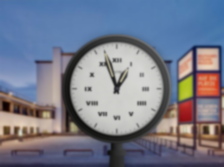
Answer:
{"hour": 12, "minute": 57}
